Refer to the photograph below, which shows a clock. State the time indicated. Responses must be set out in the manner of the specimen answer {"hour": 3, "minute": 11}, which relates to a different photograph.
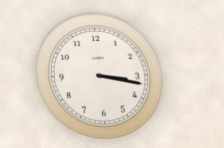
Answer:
{"hour": 3, "minute": 17}
